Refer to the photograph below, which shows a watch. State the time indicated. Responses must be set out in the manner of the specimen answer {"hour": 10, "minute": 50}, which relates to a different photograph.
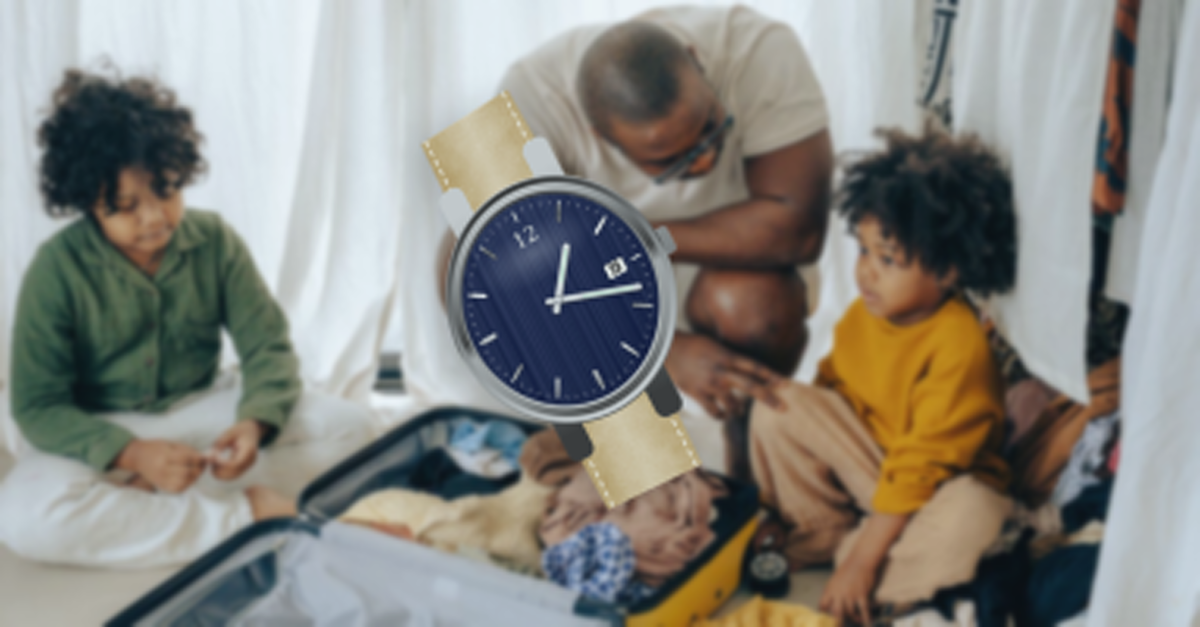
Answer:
{"hour": 1, "minute": 18}
